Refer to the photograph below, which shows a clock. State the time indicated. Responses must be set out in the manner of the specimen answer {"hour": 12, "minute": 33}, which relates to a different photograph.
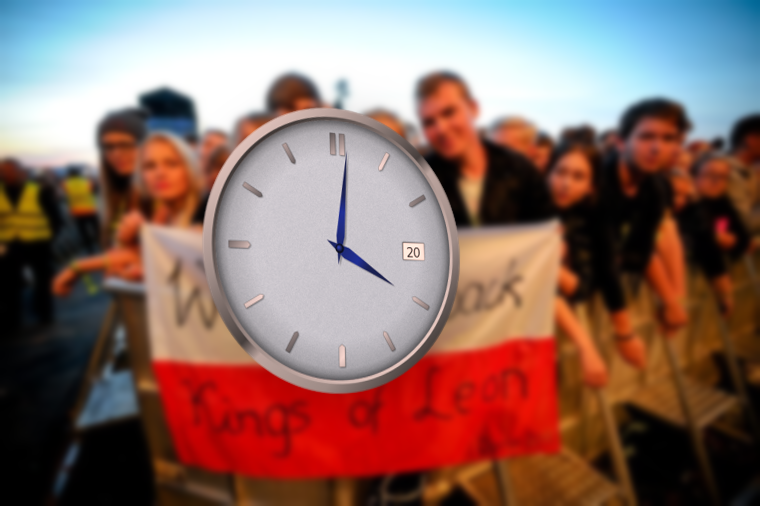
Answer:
{"hour": 4, "minute": 1}
